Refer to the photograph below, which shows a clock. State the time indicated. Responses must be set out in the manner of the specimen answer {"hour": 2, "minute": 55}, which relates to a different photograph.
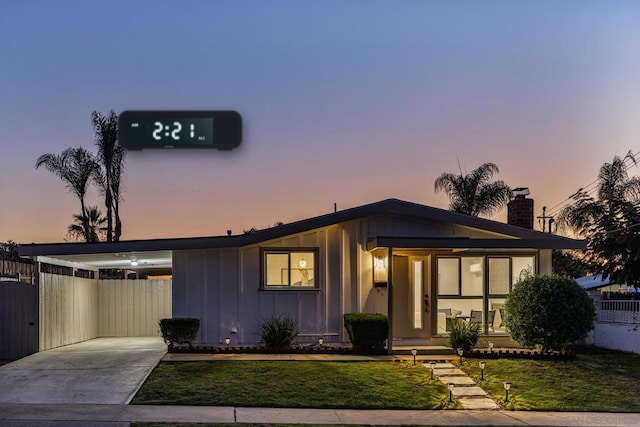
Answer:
{"hour": 2, "minute": 21}
